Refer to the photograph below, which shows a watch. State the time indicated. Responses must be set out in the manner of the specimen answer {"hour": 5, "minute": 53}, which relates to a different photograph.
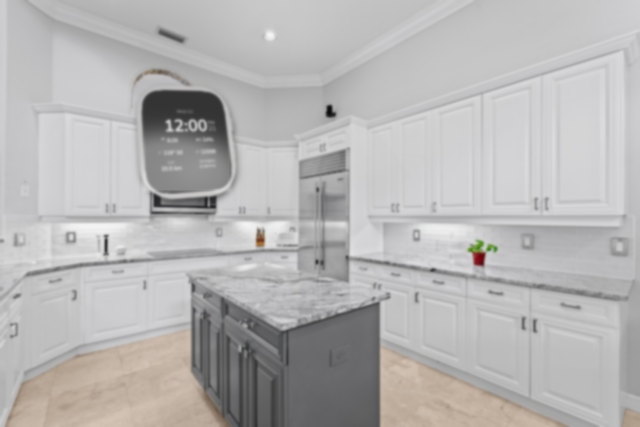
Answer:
{"hour": 12, "minute": 0}
